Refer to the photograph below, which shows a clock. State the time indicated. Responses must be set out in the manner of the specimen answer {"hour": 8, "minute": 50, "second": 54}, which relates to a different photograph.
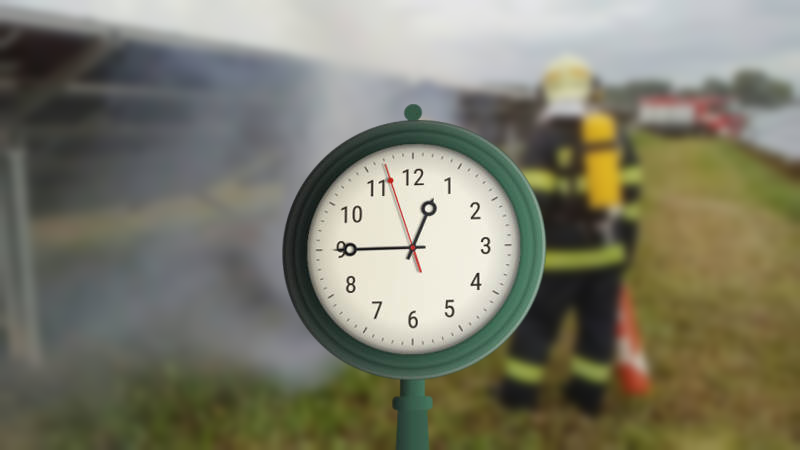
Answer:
{"hour": 12, "minute": 44, "second": 57}
